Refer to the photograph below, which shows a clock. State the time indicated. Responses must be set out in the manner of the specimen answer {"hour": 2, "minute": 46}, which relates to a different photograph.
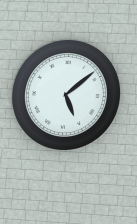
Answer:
{"hour": 5, "minute": 8}
